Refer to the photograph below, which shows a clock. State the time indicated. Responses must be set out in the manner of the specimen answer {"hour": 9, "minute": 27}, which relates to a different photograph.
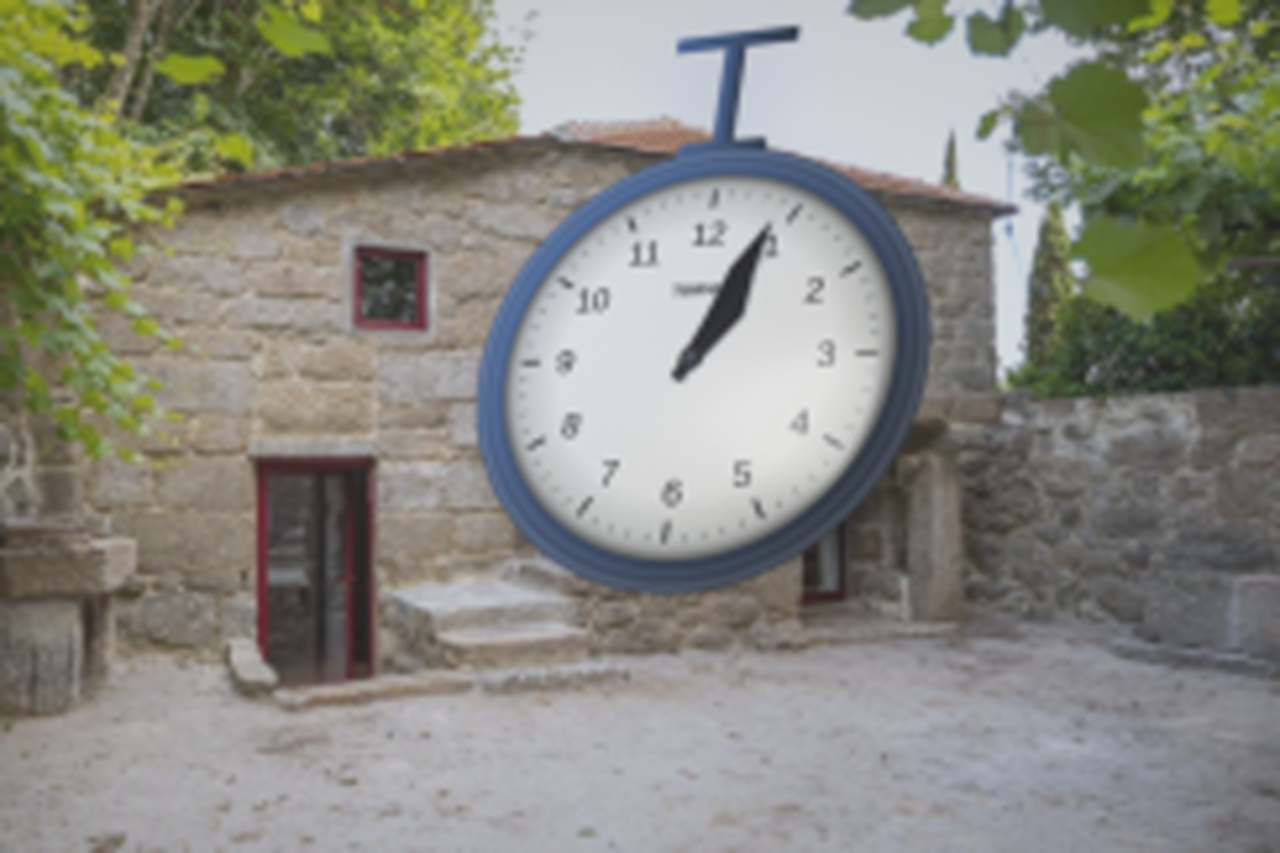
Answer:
{"hour": 1, "minute": 4}
